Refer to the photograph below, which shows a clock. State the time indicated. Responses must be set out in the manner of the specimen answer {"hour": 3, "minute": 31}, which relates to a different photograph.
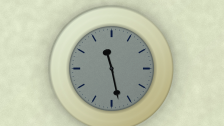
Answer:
{"hour": 11, "minute": 28}
